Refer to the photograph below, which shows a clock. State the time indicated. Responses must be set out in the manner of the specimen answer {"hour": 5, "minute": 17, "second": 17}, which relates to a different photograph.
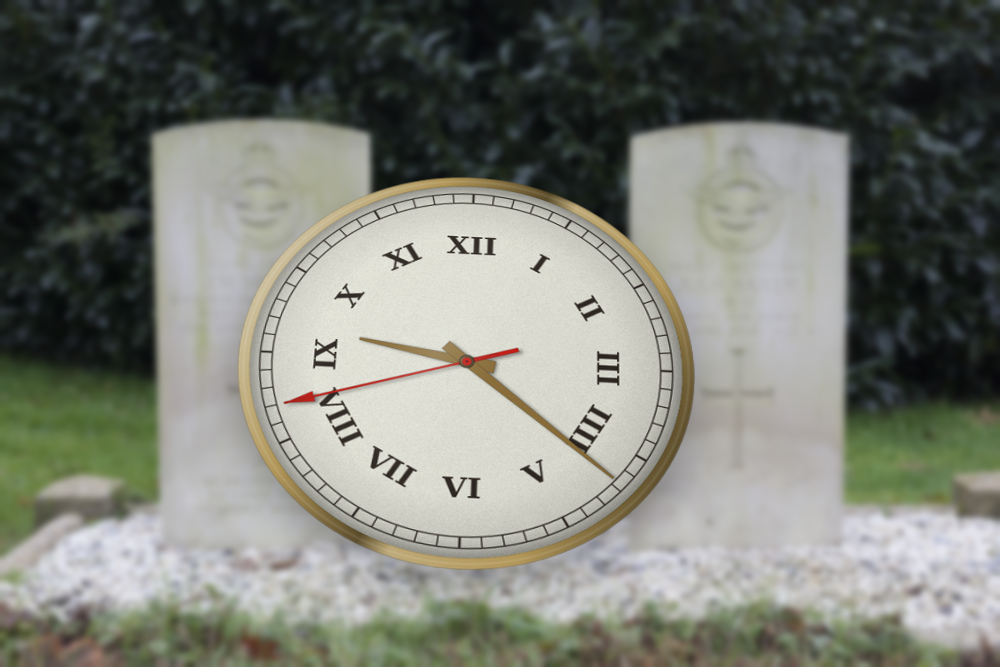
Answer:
{"hour": 9, "minute": 21, "second": 42}
